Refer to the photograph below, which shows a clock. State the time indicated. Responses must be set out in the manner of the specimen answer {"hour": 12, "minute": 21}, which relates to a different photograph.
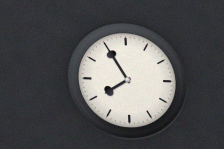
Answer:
{"hour": 7, "minute": 55}
